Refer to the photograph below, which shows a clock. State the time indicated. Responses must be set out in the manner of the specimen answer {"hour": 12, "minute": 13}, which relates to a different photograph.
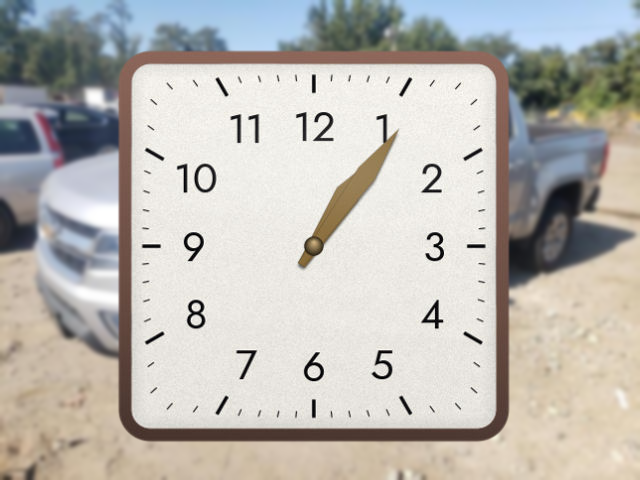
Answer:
{"hour": 1, "minute": 6}
